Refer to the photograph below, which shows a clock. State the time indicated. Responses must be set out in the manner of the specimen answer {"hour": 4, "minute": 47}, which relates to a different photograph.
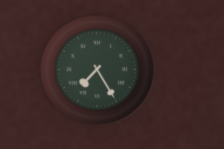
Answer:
{"hour": 7, "minute": 25}
